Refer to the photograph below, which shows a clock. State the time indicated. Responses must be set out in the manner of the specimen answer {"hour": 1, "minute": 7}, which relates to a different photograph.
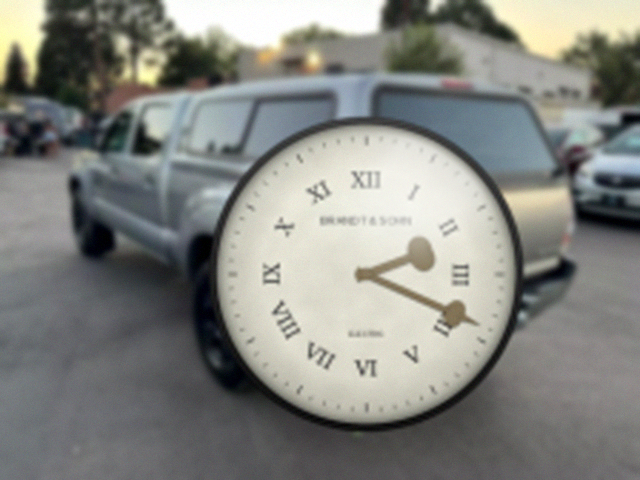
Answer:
{"hour": 2, "minute": 19}
